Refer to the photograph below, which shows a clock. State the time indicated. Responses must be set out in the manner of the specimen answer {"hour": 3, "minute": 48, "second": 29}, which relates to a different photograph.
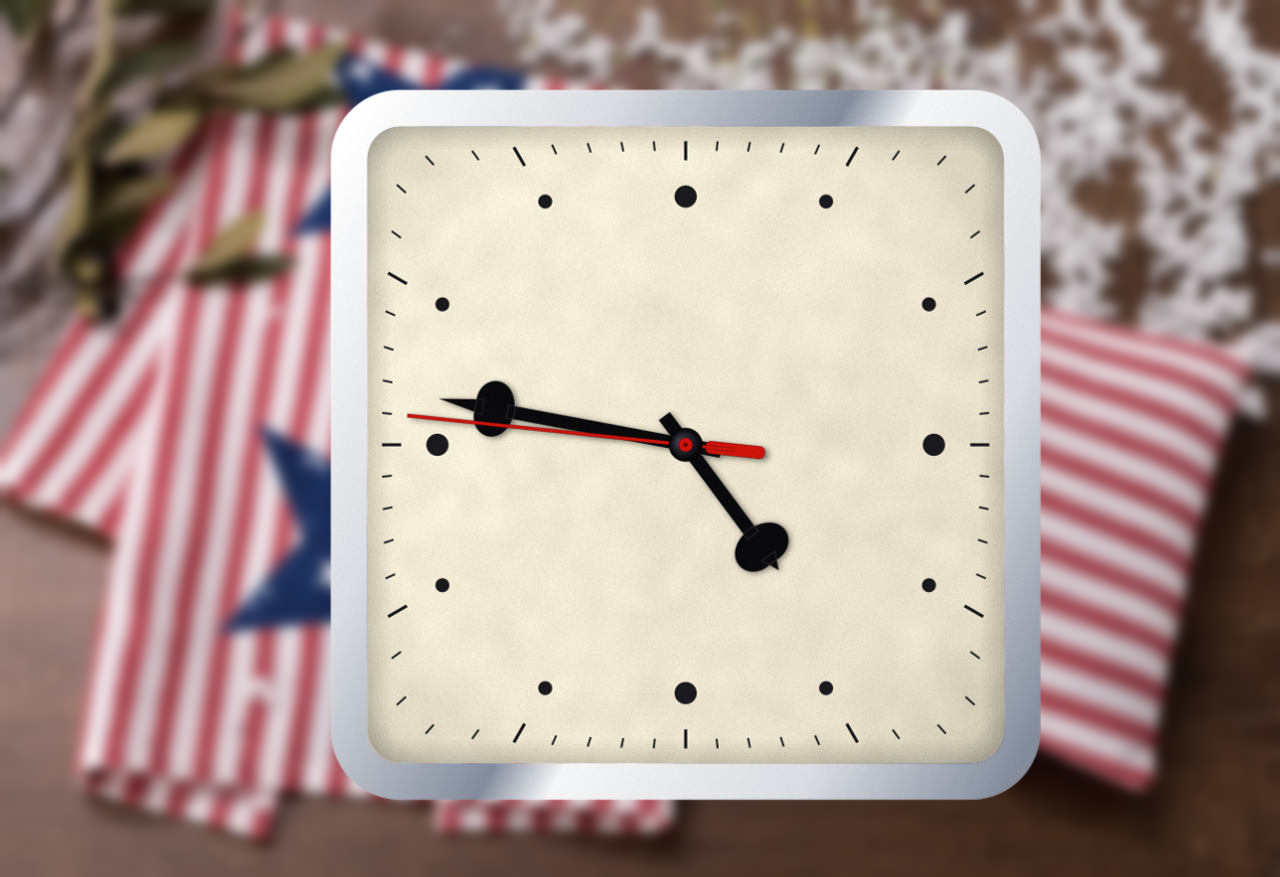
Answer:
{"hour": 4, "minute": 46, "second": 46}
